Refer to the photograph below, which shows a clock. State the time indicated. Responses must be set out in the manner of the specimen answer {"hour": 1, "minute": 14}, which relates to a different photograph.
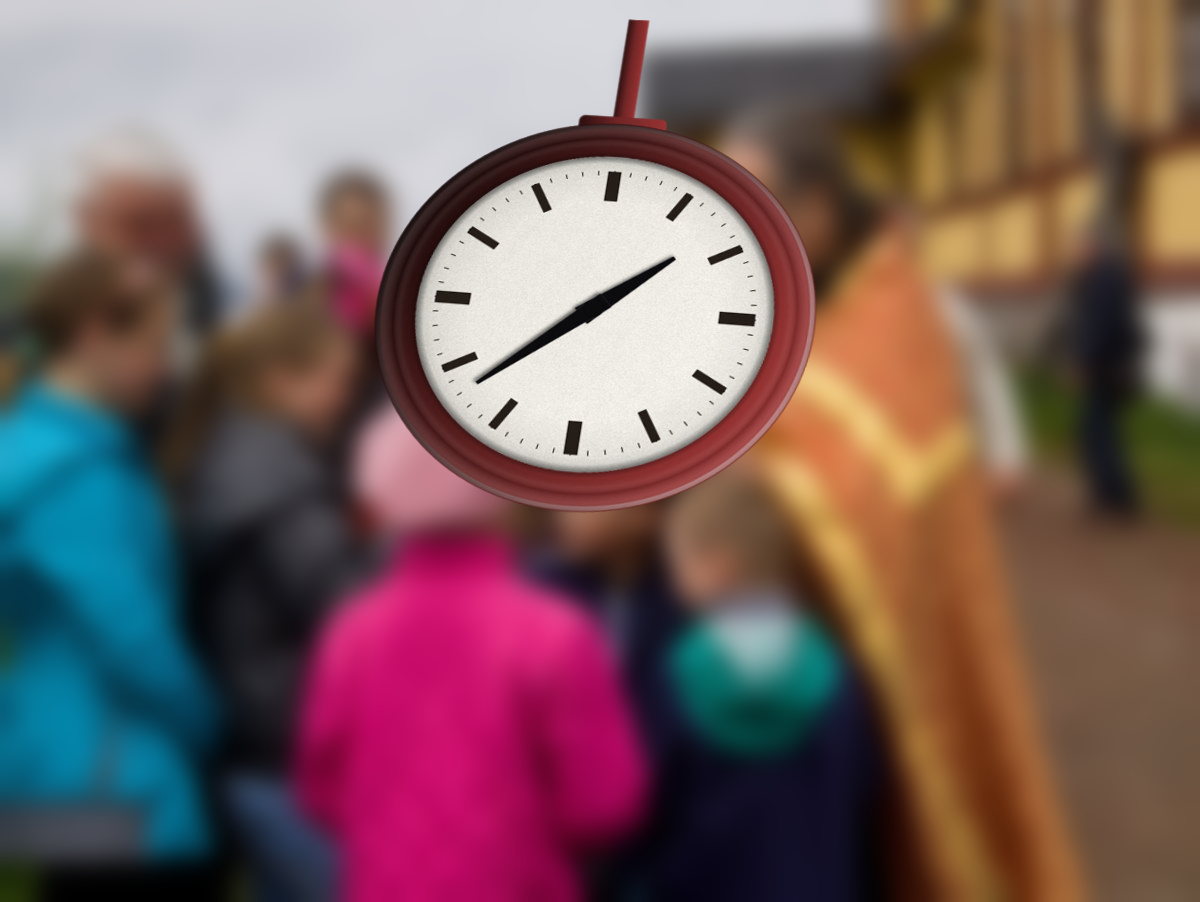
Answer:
{"hour": 1, "minute": 38}
